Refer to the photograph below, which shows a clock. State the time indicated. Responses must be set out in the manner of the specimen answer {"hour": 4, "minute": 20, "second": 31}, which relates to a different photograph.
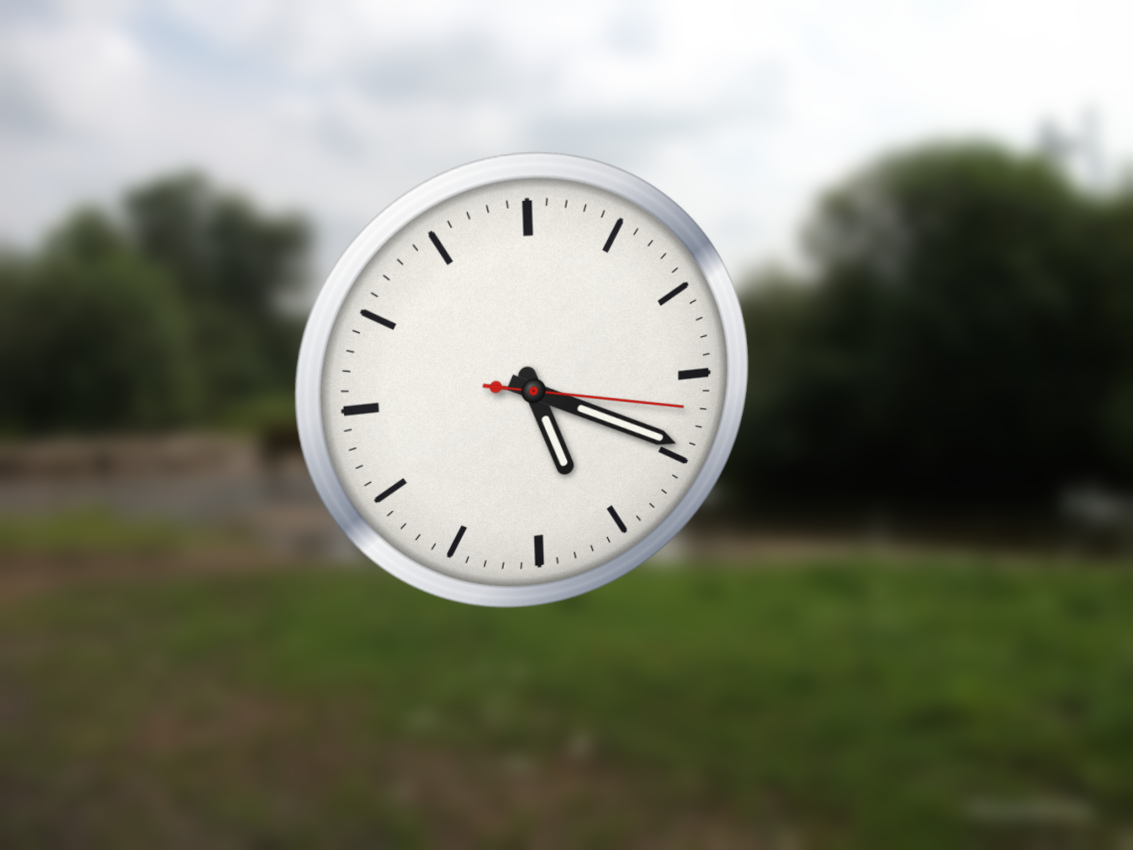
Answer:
{"hour": 5, "minute": 19, "second": 17}
